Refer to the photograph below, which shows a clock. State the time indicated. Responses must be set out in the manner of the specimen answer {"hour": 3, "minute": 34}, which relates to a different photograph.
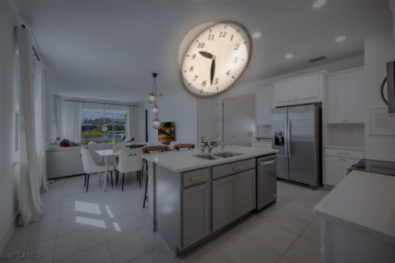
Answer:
{"hour": 9, "minute": 27}
